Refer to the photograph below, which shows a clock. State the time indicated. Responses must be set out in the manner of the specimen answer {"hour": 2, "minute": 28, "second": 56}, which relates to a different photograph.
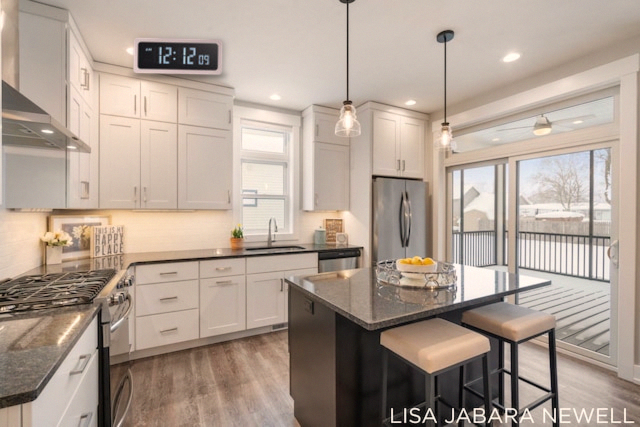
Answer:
{"hour": 12, "minute": 12, "second": 9}
